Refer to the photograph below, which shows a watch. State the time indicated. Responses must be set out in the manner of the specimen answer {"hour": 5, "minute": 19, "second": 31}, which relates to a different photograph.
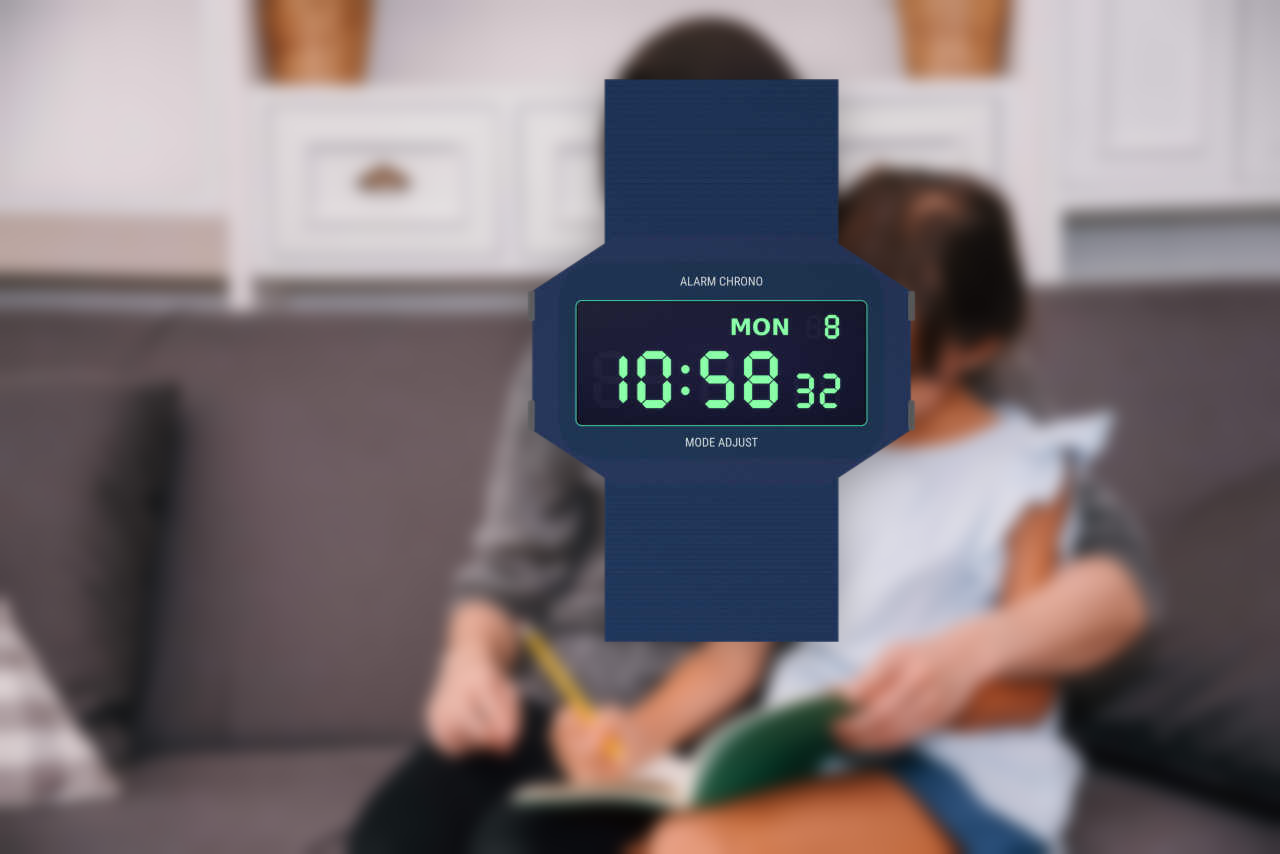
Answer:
{"hour": 10, "minute": 58, "second": 32}
